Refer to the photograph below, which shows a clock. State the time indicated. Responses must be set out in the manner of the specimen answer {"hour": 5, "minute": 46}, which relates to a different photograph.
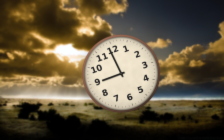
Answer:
{"hour": 8, "minute": 59}
